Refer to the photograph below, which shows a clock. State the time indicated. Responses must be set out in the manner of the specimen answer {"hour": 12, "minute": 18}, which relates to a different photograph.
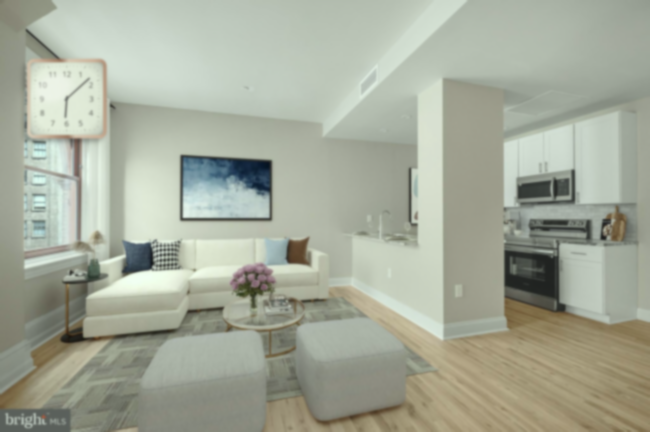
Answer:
{"hour": 6, "minute": 8}
